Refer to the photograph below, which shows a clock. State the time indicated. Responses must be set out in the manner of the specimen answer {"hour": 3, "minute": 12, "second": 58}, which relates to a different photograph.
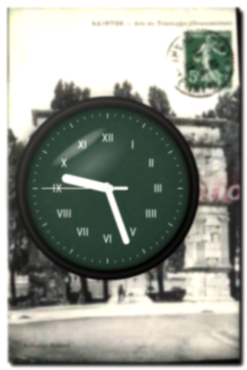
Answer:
{"hour": 9, "minute": 26, "second": 45}
